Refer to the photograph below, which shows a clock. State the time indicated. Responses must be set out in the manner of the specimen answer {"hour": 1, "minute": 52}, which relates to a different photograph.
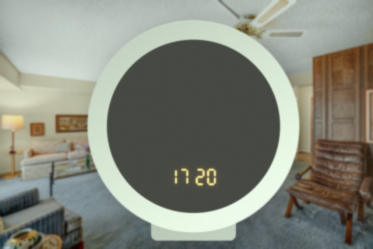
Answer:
{"hour": 17, "minute": 20}
